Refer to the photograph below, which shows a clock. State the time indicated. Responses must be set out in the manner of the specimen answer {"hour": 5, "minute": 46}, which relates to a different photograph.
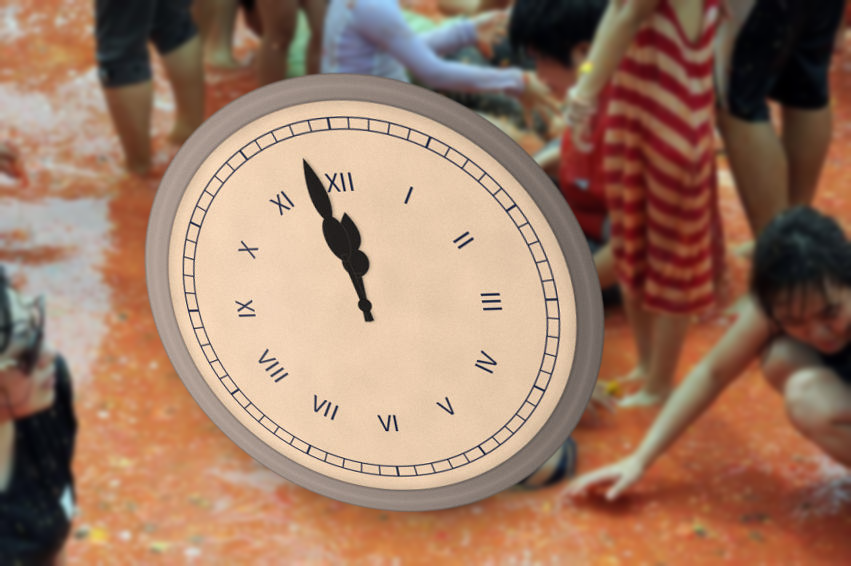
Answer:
{"hour": 11, "minute": 58}
